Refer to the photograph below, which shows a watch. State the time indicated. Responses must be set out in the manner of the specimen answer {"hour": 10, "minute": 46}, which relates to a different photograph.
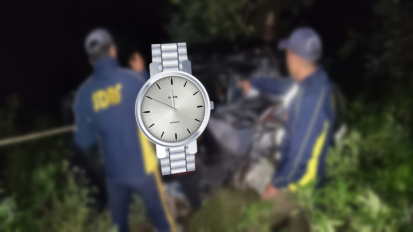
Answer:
{"hour": 11, "minute": 50}
